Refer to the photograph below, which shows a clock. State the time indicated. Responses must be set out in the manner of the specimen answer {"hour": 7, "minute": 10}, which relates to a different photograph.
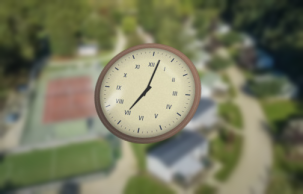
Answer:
{"hour": 7, "minute": 2}
